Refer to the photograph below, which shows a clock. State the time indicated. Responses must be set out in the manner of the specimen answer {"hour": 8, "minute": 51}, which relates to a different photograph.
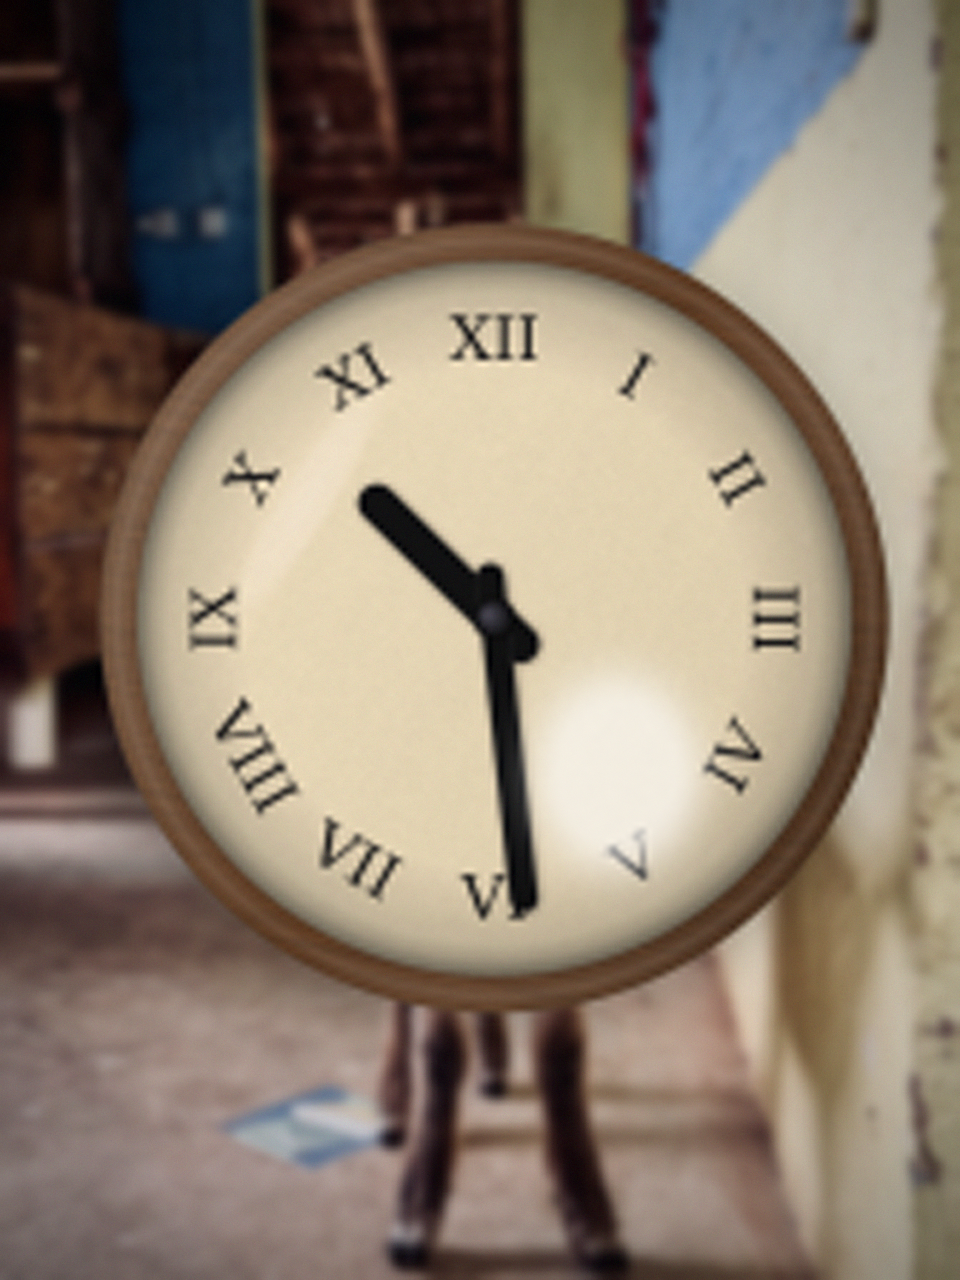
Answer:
{"hour": 10, "minute": 29}
